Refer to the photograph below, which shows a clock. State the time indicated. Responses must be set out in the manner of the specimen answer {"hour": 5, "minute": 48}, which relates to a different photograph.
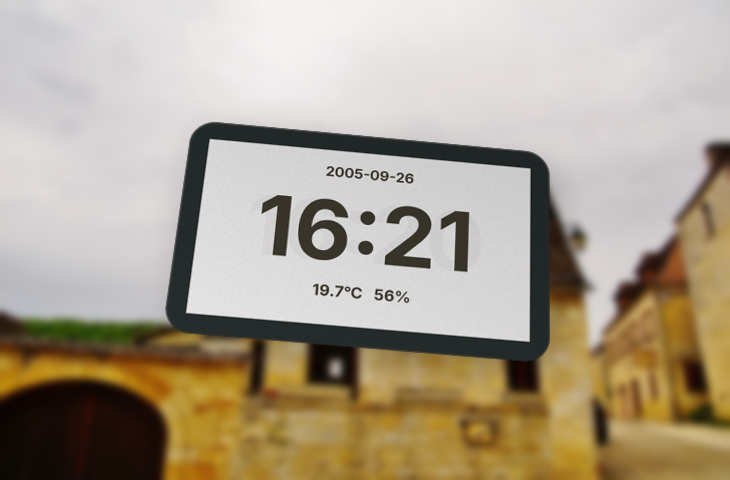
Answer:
{"hour": 16, "minute": 21}
